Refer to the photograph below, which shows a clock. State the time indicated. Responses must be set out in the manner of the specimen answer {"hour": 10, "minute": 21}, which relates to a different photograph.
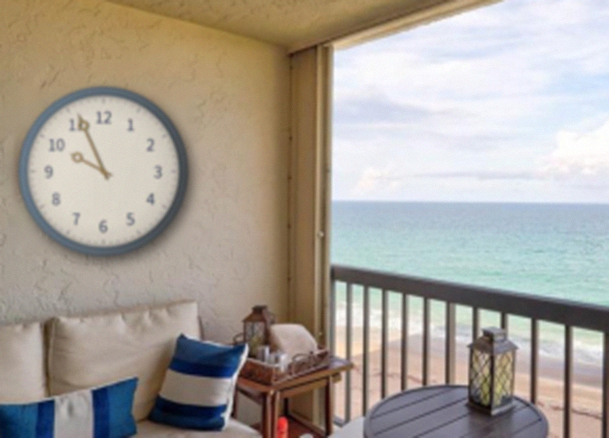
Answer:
{"hour": 9, "minute": 56}
